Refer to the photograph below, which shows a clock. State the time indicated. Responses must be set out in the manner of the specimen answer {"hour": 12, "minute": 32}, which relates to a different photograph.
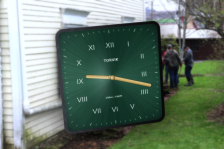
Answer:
{"hour": 9, "minute": 18}
